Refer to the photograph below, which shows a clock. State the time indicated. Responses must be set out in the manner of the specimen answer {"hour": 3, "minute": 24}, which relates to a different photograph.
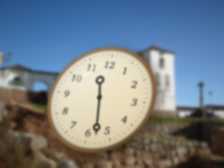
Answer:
{"hour": 11, "minute": 28}
